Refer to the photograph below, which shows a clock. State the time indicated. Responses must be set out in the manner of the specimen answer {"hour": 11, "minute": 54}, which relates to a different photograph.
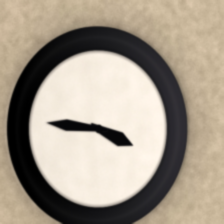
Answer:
{"hour": 3, "minute": 46}
